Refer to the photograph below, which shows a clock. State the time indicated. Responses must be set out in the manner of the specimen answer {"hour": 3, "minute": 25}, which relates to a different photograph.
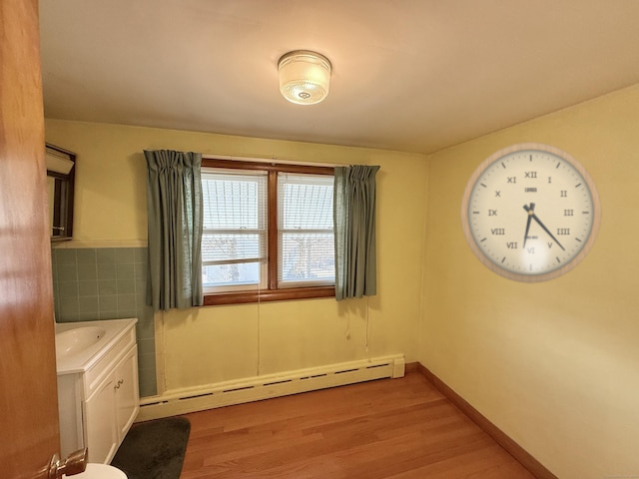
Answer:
{"hour": 6, "minute": 23}
